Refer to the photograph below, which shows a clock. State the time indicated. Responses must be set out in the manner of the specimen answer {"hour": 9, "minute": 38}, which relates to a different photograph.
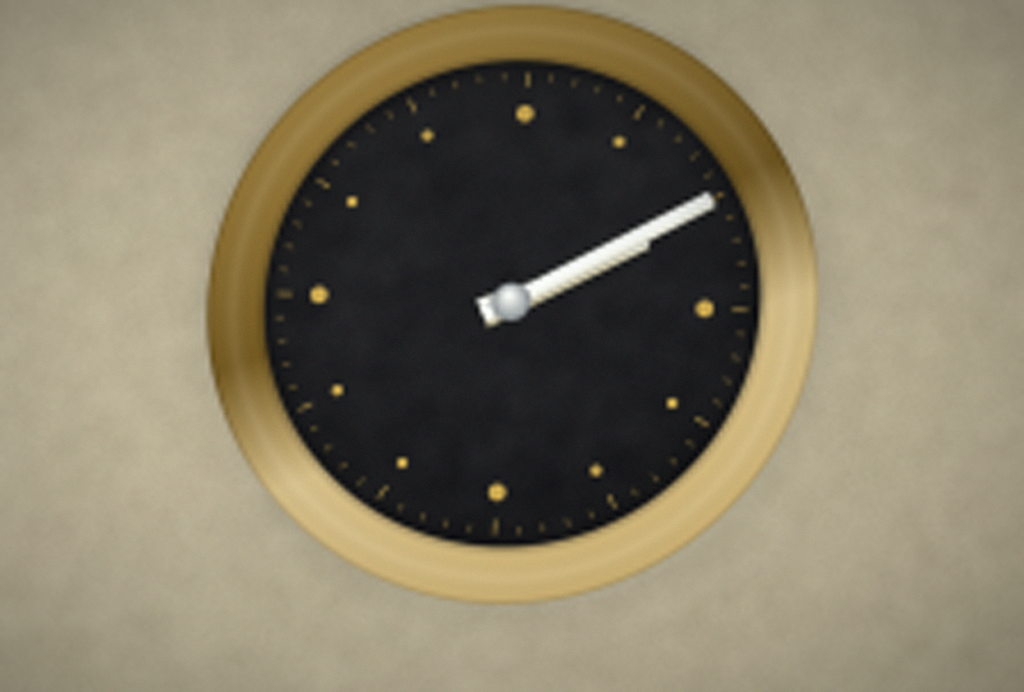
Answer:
{"hour": 2, "minute": 10}
